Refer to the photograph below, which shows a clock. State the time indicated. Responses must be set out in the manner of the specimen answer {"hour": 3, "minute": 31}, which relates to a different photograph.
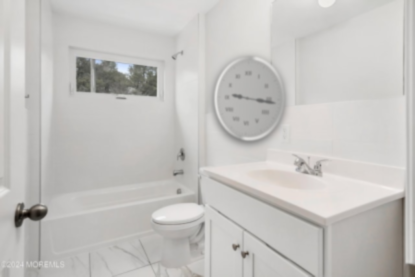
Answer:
{"hour": 9, "minute": 16}
